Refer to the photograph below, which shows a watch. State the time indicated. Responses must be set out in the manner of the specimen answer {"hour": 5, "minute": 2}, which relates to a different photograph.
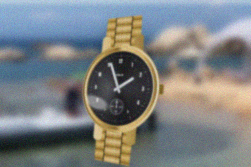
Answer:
{"hour": 1, "minute": 56}
